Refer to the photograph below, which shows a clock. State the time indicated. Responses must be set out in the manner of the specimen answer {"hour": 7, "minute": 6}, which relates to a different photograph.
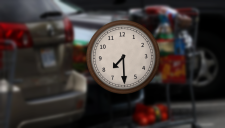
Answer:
{"hour": 7, "minute": 30}
